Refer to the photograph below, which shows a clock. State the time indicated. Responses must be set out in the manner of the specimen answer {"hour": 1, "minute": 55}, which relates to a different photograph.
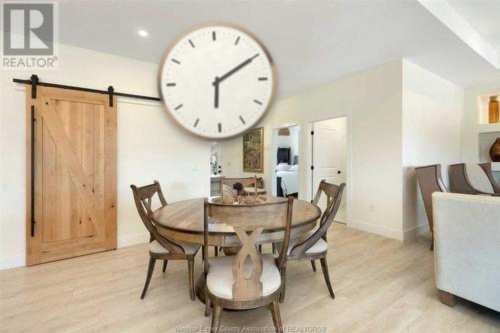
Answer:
{"hour": 6, "minute": 10}
